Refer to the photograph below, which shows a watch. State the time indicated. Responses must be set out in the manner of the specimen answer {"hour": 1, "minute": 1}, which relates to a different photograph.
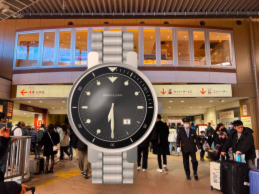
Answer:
{"hour": 6, "minute": 30}
